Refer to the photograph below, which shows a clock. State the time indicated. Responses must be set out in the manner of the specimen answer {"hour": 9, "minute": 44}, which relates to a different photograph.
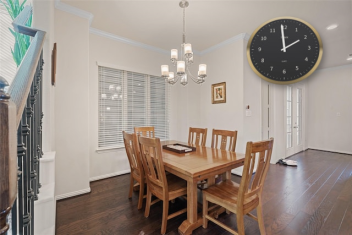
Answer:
{"hour": 1, "minute": 59}
